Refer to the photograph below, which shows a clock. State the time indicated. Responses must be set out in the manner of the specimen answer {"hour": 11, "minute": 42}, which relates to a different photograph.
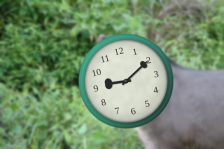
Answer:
{"hour": 9, "minute": 10}
